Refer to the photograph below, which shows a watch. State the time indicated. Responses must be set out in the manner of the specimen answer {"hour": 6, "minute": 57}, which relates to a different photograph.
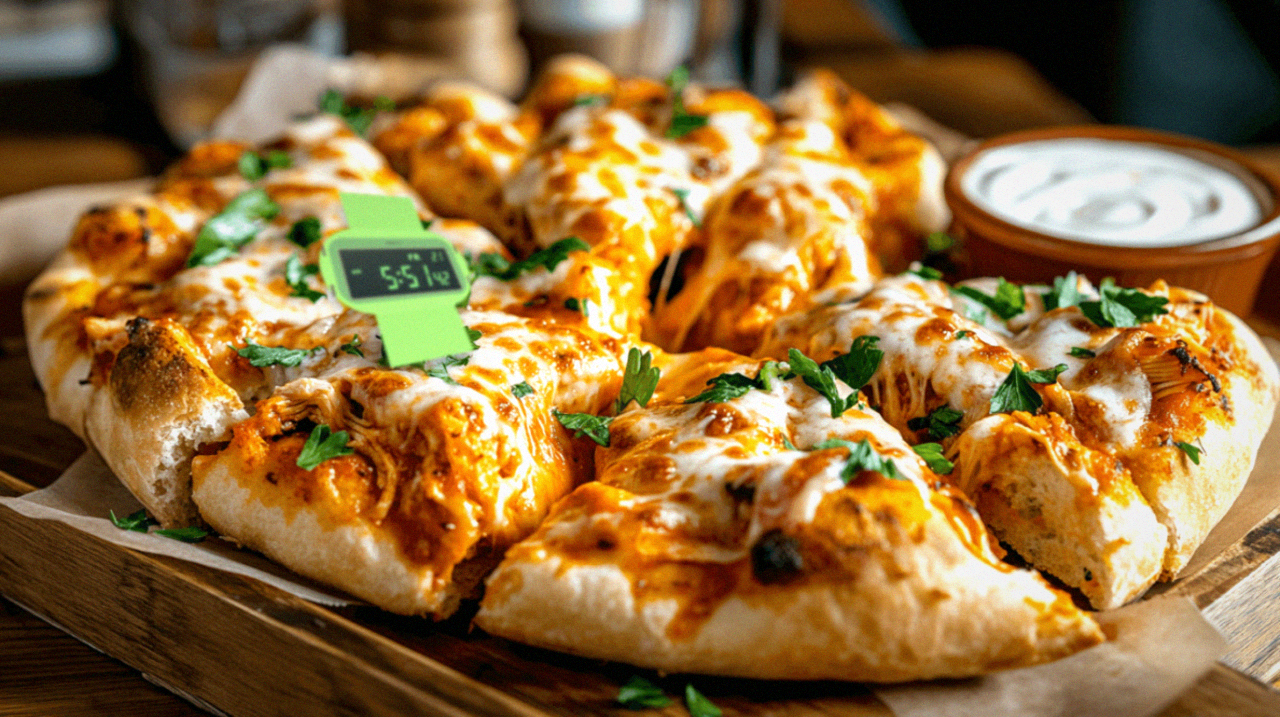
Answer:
{"hour": 5, "minute": 51}
